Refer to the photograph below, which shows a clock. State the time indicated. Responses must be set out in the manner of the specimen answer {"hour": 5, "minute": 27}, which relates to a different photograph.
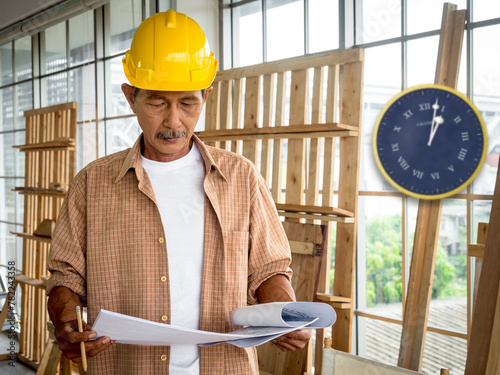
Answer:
{"hour": 1, "minute": 3}
